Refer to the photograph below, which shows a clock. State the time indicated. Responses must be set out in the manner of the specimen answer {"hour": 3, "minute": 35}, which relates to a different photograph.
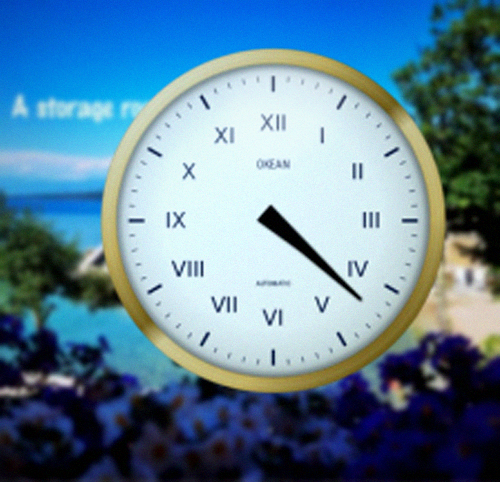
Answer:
{"hour": 4, "minute": 22}
